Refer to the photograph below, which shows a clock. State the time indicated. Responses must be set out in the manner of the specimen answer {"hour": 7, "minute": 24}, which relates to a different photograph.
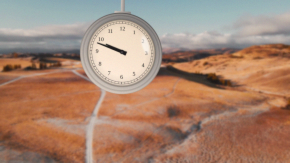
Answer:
{"hour": 9, "minute": 48}
